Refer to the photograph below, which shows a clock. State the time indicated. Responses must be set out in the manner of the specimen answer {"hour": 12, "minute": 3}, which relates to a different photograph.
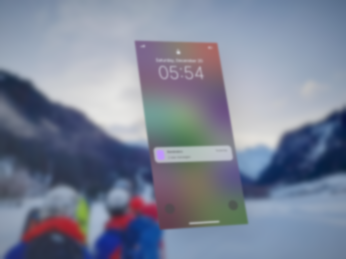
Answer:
{"hour": 5, "minute": 54}
